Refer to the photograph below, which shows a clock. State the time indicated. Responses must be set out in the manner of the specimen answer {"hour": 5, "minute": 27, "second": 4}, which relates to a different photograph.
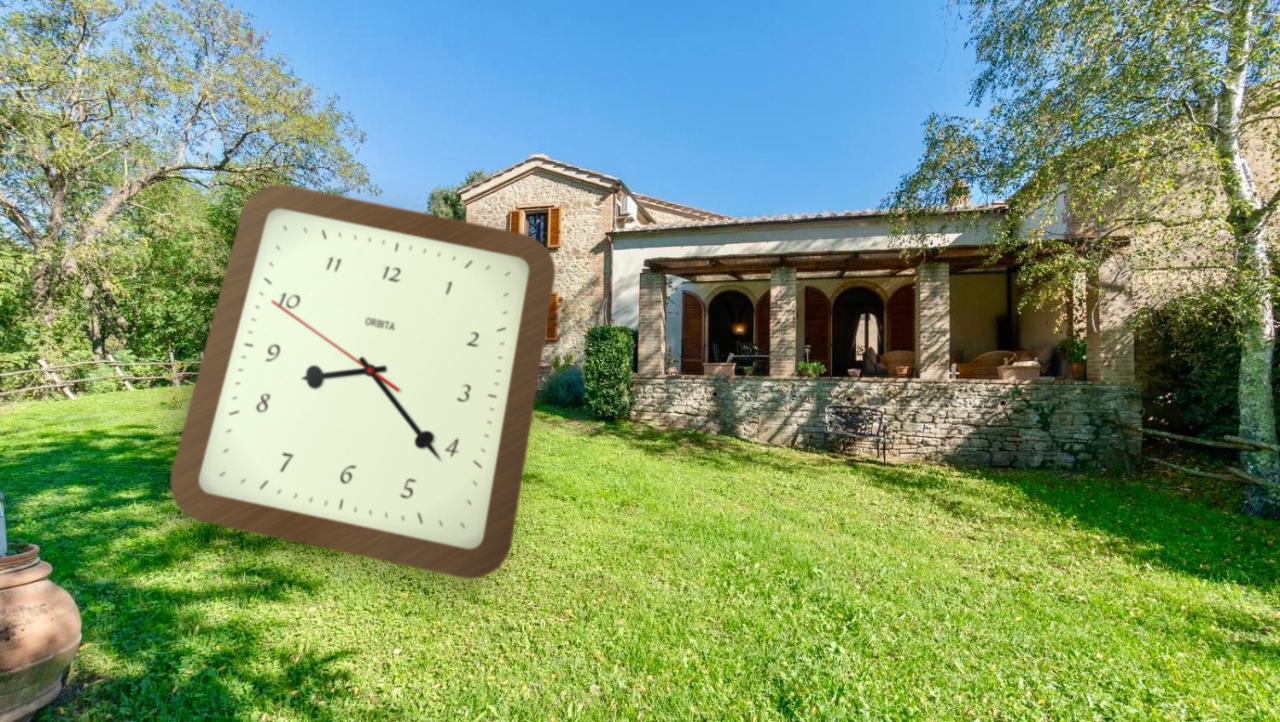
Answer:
{"hour": 8, "minute": 21, "second": 49}
